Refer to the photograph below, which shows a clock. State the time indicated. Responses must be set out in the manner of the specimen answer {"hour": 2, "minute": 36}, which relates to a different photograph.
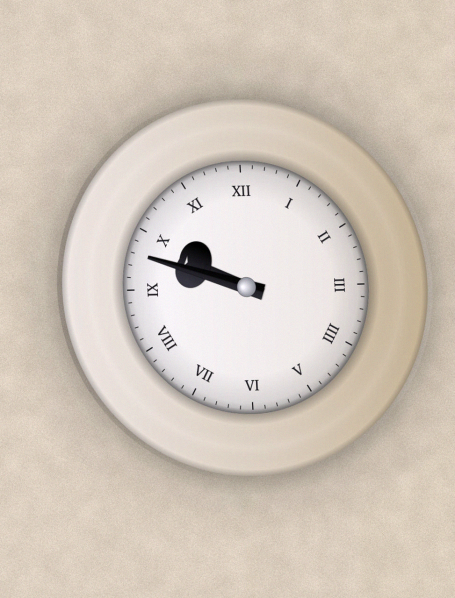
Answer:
{"hour": 9, "minute": 48}
